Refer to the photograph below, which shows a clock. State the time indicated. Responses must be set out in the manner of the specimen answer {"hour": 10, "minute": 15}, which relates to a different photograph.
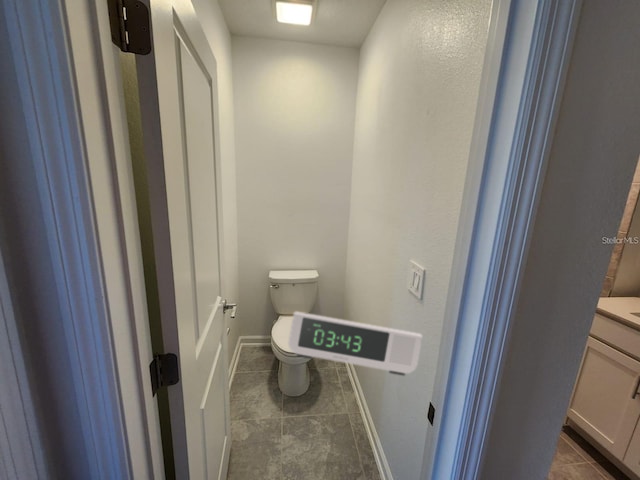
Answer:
{"hour": 3, "minute": 43}
